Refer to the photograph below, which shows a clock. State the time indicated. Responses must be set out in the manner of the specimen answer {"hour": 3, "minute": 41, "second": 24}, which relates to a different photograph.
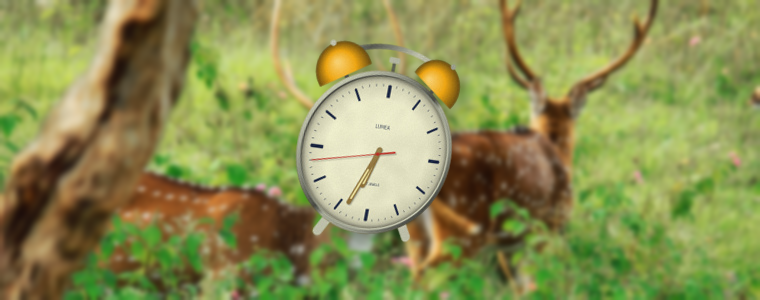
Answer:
{"hour": 6, "minute": 33, "second": 43}
